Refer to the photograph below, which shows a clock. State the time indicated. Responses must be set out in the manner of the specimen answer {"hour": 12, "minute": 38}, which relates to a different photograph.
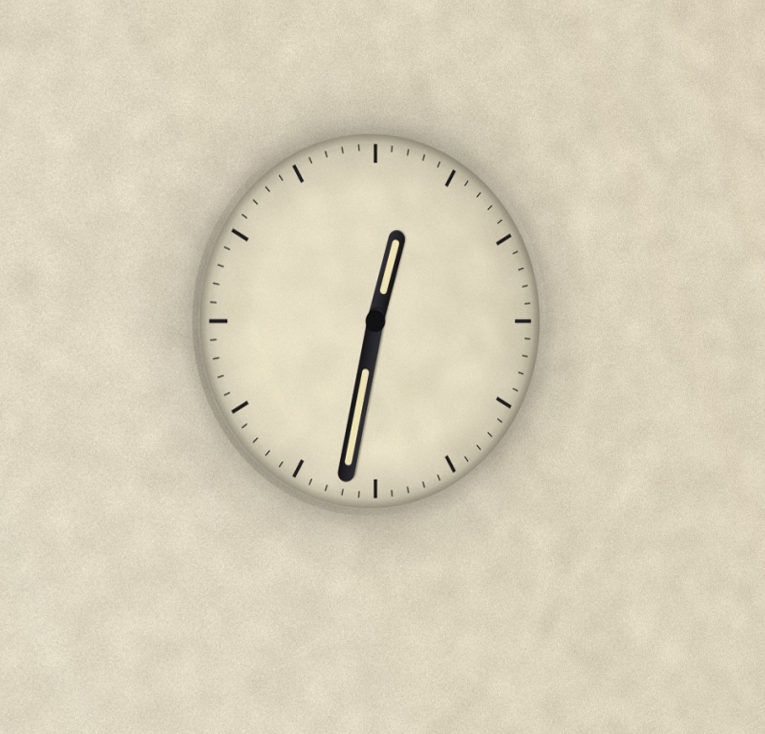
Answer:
{"hour": 12, "minute": 32}
